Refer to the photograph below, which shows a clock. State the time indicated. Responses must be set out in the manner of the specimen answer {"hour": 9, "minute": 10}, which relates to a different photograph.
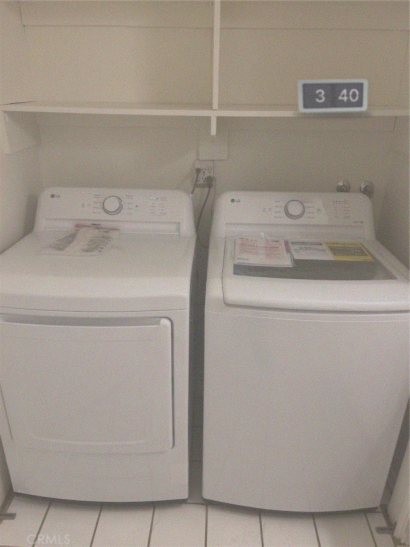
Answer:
{"hour": 3, "minute": 40}
